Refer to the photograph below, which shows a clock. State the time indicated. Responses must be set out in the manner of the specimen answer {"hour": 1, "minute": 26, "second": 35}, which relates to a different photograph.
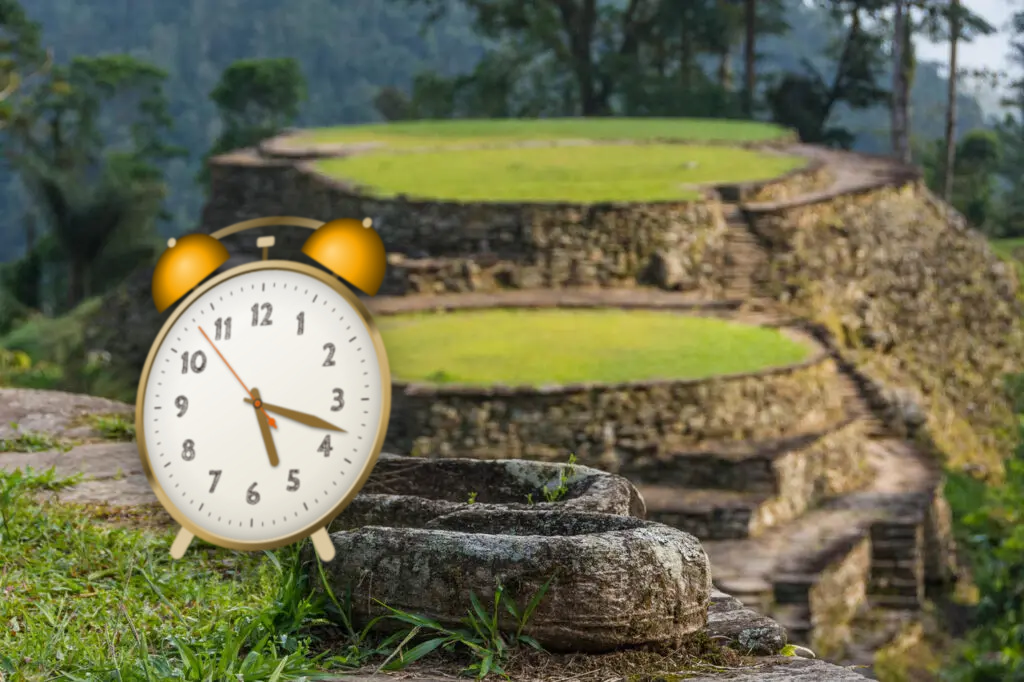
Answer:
{"hour": 5, "minute": 17, "second": 53}
